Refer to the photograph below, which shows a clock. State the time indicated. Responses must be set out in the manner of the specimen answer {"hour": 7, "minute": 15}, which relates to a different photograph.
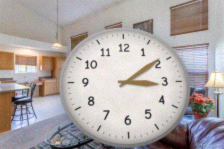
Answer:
{"hour": 3, "minute": 9}
